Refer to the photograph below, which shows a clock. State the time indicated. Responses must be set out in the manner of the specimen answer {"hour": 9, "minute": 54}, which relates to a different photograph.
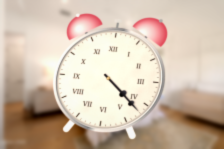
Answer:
{"hour": 4, "minute": 22}
